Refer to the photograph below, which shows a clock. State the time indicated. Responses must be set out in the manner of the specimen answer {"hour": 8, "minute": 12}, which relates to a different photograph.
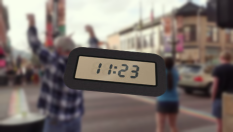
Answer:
{"hour": 11, "minute": 23}
